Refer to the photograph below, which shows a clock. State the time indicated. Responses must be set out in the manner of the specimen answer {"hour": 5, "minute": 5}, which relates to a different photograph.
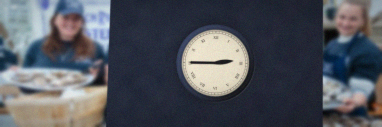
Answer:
{"hour": 2, "minute": 45}
